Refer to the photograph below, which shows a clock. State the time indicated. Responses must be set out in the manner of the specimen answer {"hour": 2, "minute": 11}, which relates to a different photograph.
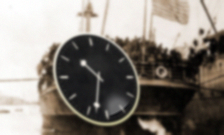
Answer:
{"hour": 10, "minute": 33}
